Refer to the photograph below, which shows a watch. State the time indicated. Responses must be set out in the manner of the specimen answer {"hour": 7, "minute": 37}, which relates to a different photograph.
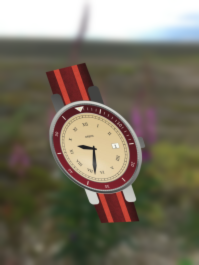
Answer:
{"hour": 9, "minute": 33}
